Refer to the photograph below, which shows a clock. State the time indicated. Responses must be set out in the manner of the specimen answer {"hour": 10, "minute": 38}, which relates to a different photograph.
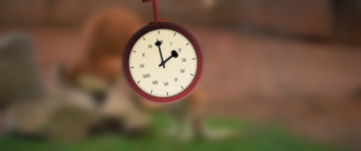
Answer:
{"hour": 1, "minute": 59}
